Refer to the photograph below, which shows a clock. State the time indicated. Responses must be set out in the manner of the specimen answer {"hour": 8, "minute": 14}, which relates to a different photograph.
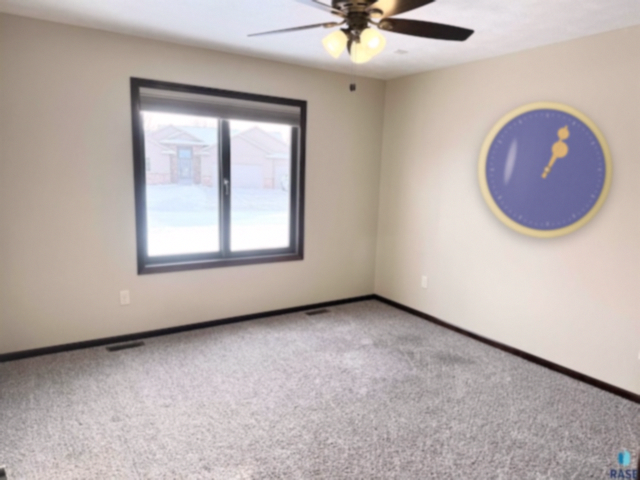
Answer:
{"hour": 1, "minute": 4}
